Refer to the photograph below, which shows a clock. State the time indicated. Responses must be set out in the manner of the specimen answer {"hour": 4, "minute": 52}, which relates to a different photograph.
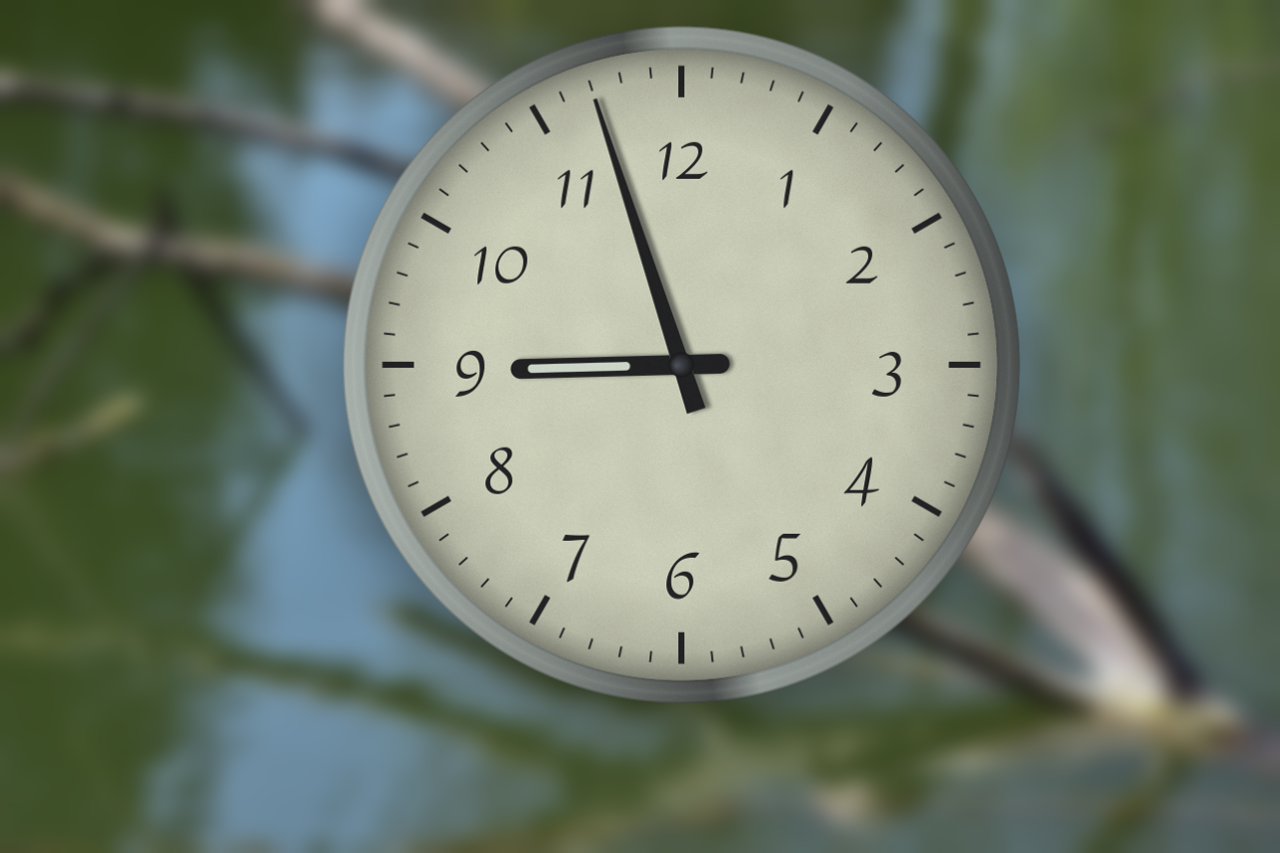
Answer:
{"hour": 8, "minute": 57}
